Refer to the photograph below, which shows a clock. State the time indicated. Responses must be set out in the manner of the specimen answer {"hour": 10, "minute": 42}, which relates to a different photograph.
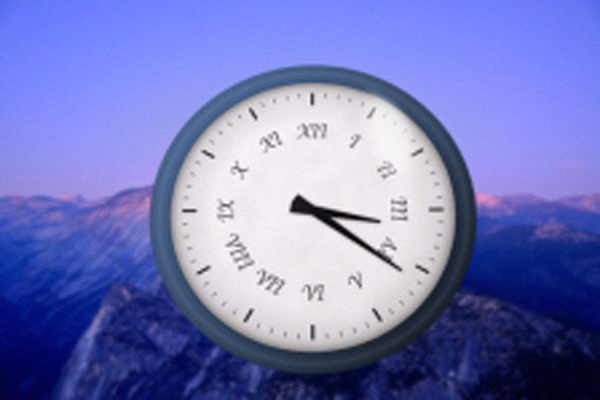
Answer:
{"hour": 3, "minute": 21}
